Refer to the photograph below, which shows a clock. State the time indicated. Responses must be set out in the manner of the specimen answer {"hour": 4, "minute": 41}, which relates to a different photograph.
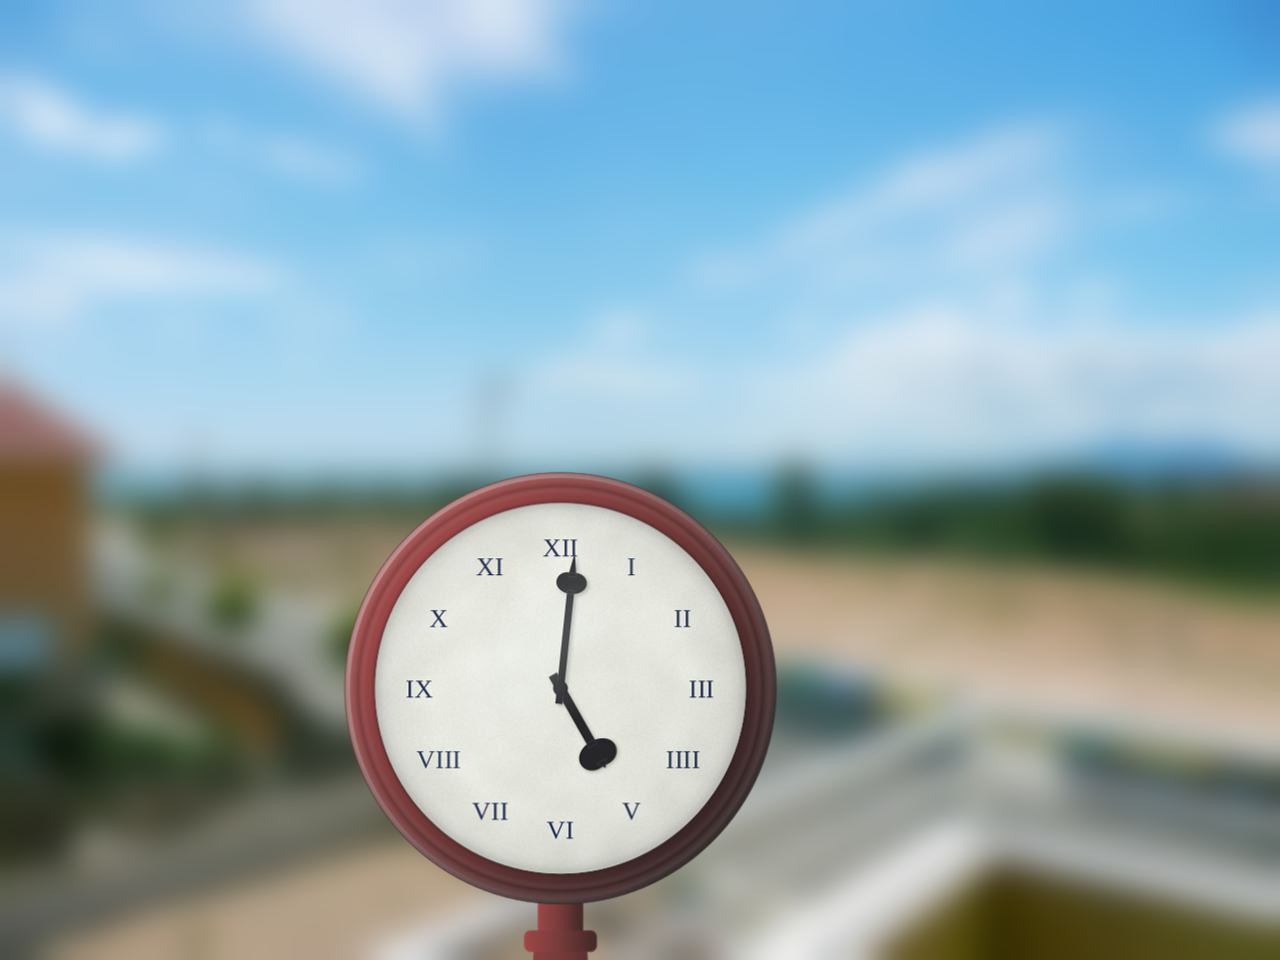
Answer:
{"hour": 5, "minute": 1}
